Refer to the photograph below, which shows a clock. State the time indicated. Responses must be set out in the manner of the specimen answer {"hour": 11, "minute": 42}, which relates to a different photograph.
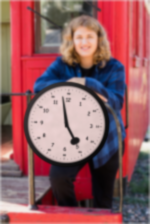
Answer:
{"hour": 4, "minute": 58}
